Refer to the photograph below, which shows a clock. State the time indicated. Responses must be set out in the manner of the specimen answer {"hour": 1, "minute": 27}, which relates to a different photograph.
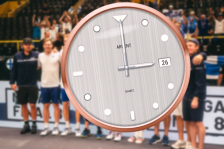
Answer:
{"hour": 3, "minute": 0}
